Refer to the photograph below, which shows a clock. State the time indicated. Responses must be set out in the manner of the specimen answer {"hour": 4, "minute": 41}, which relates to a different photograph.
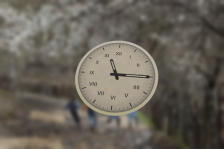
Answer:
{"hour": 11, "minute": 15}
